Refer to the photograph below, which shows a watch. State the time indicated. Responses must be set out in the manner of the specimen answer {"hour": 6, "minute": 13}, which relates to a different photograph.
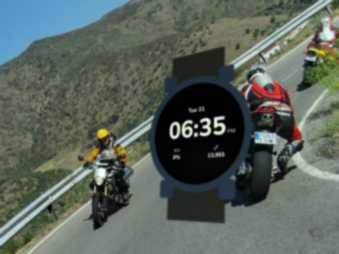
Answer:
{"hour": 6, "minute": 35}
